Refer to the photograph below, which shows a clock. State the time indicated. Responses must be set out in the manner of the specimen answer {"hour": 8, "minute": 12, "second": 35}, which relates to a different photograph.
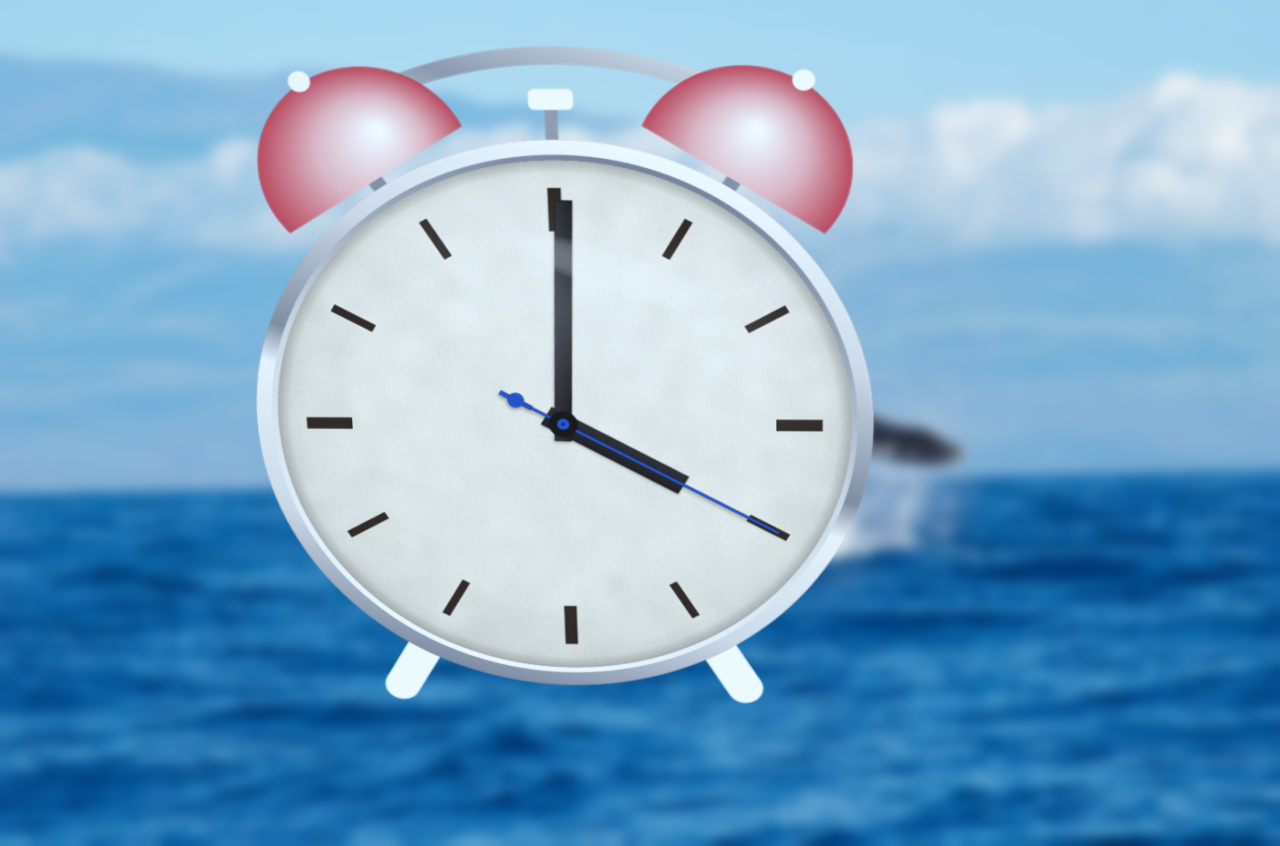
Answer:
{"hour": 4, "minute": 0, "second": 20}
